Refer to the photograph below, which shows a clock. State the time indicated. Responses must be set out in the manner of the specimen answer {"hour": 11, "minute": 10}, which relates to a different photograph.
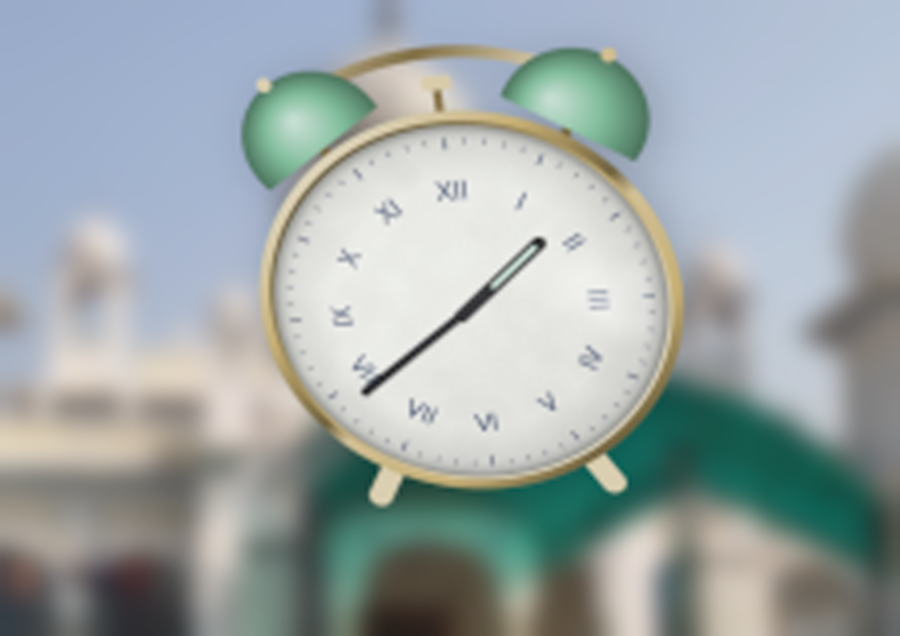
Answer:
{"hour": 1, "minute": 39}
